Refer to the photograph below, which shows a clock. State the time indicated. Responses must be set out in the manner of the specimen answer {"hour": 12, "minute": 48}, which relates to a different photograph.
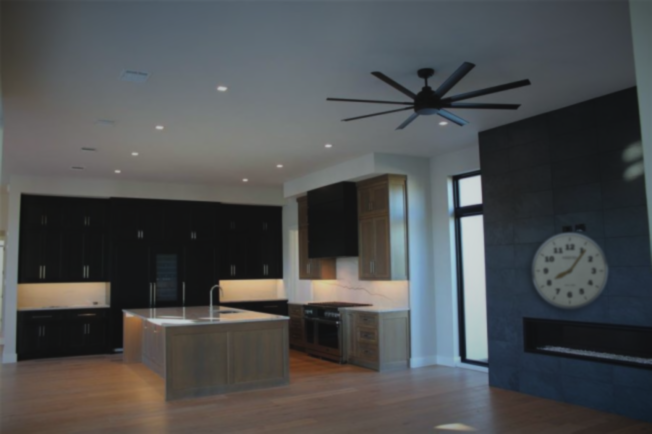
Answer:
{"hour": 8, "minute": 6}
